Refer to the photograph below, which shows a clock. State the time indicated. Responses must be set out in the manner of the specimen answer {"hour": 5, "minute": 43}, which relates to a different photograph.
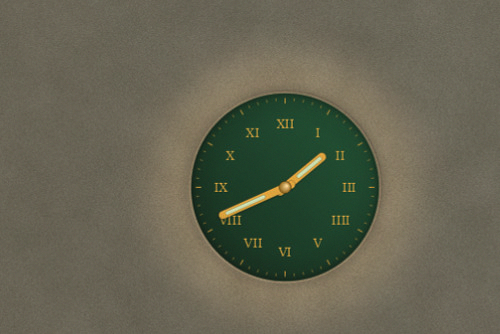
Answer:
{"hour": 1, "minute": 41}
